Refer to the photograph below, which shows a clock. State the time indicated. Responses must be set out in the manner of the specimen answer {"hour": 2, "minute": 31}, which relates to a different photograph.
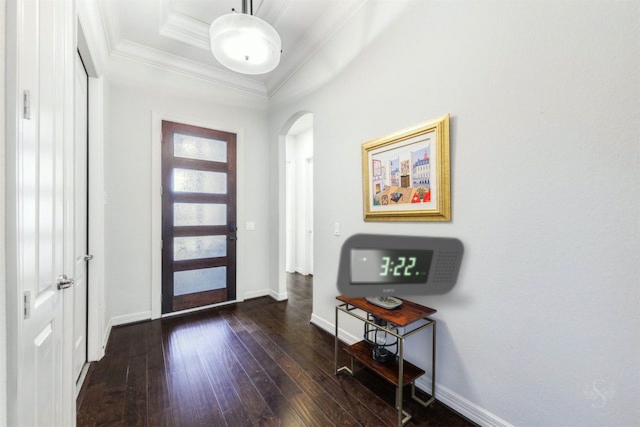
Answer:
{"hour": 3, "minute": 22}
